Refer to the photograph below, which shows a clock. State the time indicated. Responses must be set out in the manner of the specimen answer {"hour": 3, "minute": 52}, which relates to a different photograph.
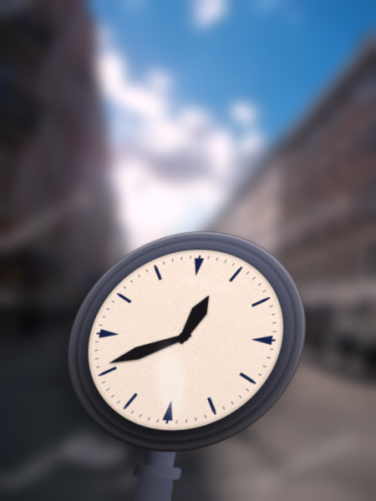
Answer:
{"hour": 12, "minute": 41}
